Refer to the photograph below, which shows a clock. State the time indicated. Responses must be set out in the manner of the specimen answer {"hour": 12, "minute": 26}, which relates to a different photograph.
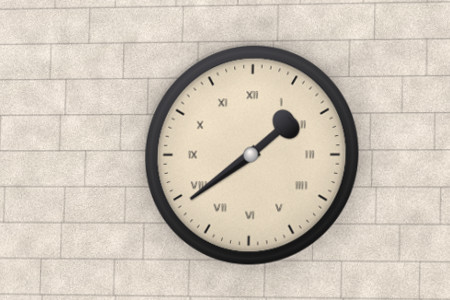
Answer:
{"hour": 1, "minute": 39}
